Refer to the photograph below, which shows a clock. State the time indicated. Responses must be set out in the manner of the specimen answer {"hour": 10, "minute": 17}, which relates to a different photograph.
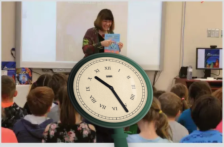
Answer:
{"hour": 10, "minute": 26}
